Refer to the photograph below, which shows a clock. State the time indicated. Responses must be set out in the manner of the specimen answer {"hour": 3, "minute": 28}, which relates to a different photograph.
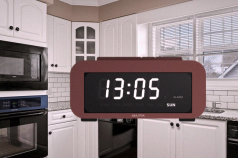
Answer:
{"hour": 13, "minute": 5}
